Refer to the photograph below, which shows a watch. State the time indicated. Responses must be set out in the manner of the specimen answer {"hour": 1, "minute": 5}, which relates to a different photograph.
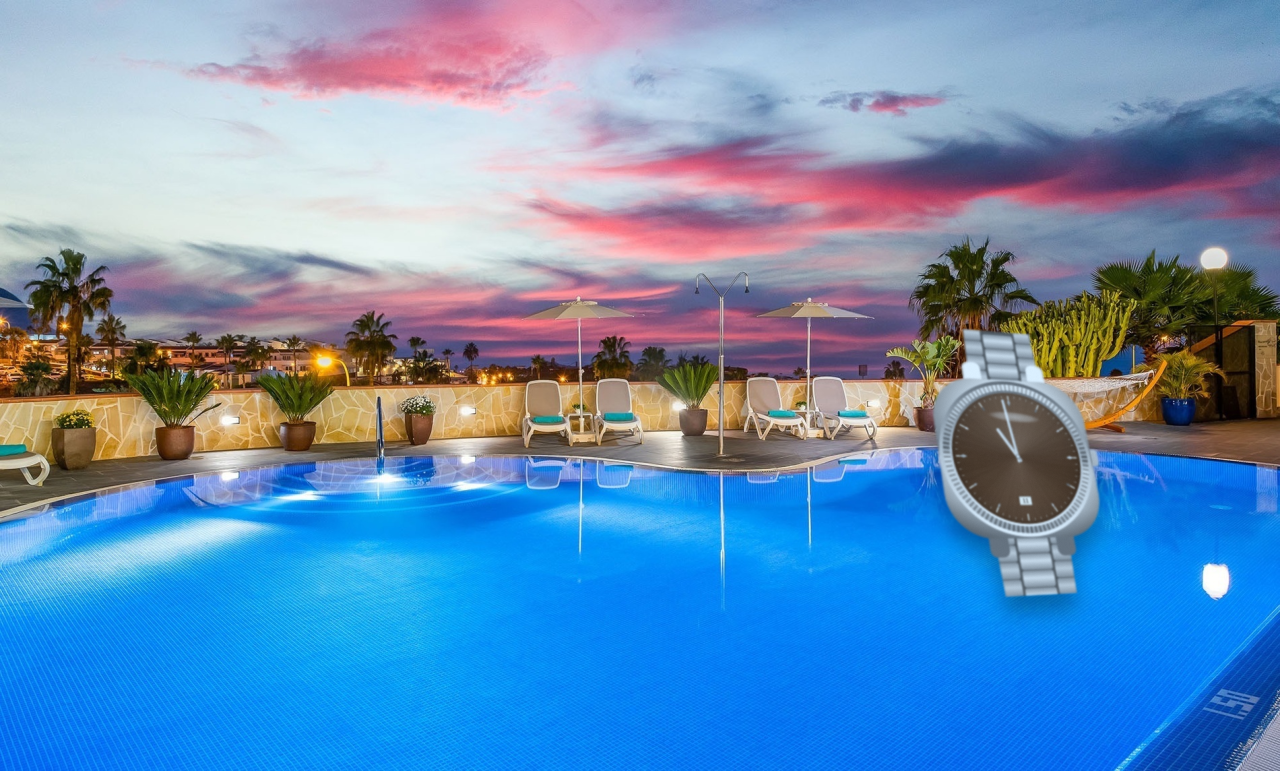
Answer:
{"hour": 10, "minute": 59}
